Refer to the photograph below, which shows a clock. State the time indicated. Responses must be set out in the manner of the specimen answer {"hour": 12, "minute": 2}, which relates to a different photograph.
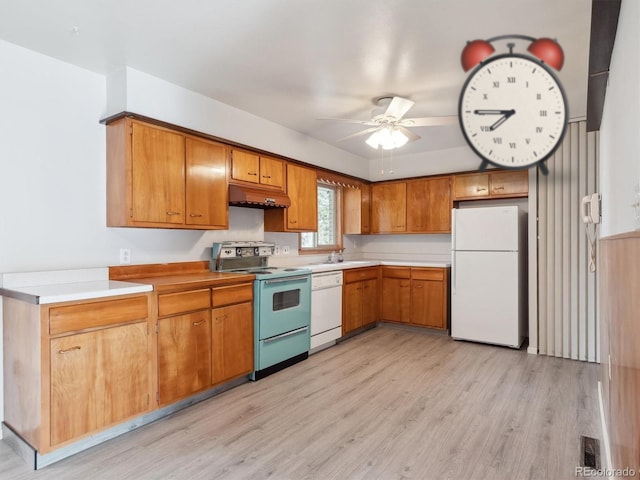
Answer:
{"hour": 7, "minute": 45}
